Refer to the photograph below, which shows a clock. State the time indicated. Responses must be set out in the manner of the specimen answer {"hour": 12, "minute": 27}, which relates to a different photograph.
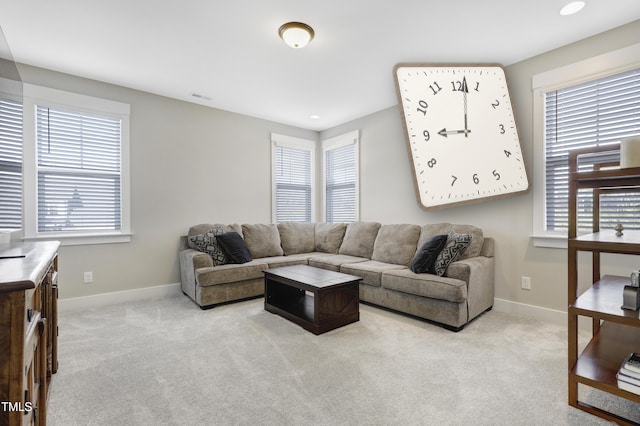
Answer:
{"hour": 9, "minute": 2}
